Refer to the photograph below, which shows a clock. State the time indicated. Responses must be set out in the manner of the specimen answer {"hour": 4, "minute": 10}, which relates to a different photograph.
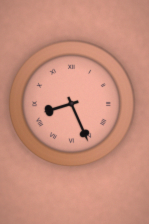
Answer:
{"hour": 8, "minute": 26}
